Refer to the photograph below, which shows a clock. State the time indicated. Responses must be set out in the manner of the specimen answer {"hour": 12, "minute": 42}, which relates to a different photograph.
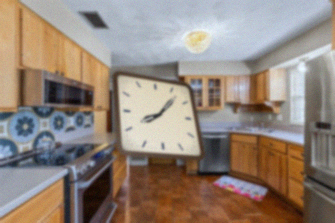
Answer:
{"hour": 8, "minute": 7}
